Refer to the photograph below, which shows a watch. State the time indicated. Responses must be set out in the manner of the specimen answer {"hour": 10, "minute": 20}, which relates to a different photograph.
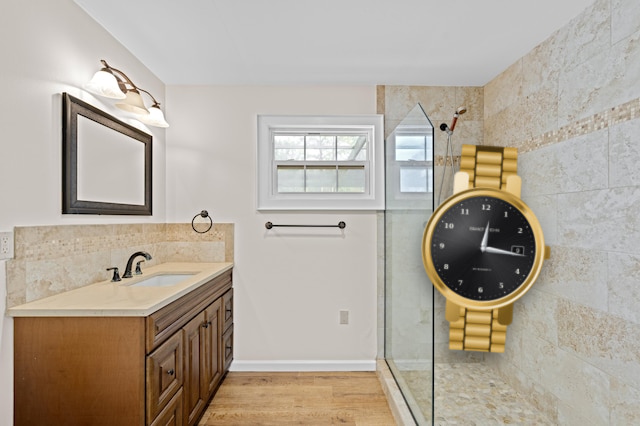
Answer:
{"hour": 12, "minute": 16}
